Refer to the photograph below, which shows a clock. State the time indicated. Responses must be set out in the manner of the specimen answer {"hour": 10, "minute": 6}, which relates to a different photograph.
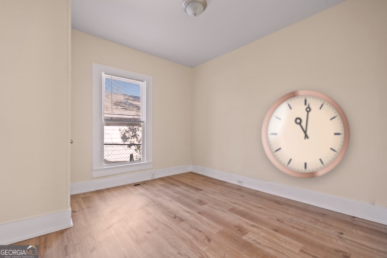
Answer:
{"hour": 11, "minute": 1}
